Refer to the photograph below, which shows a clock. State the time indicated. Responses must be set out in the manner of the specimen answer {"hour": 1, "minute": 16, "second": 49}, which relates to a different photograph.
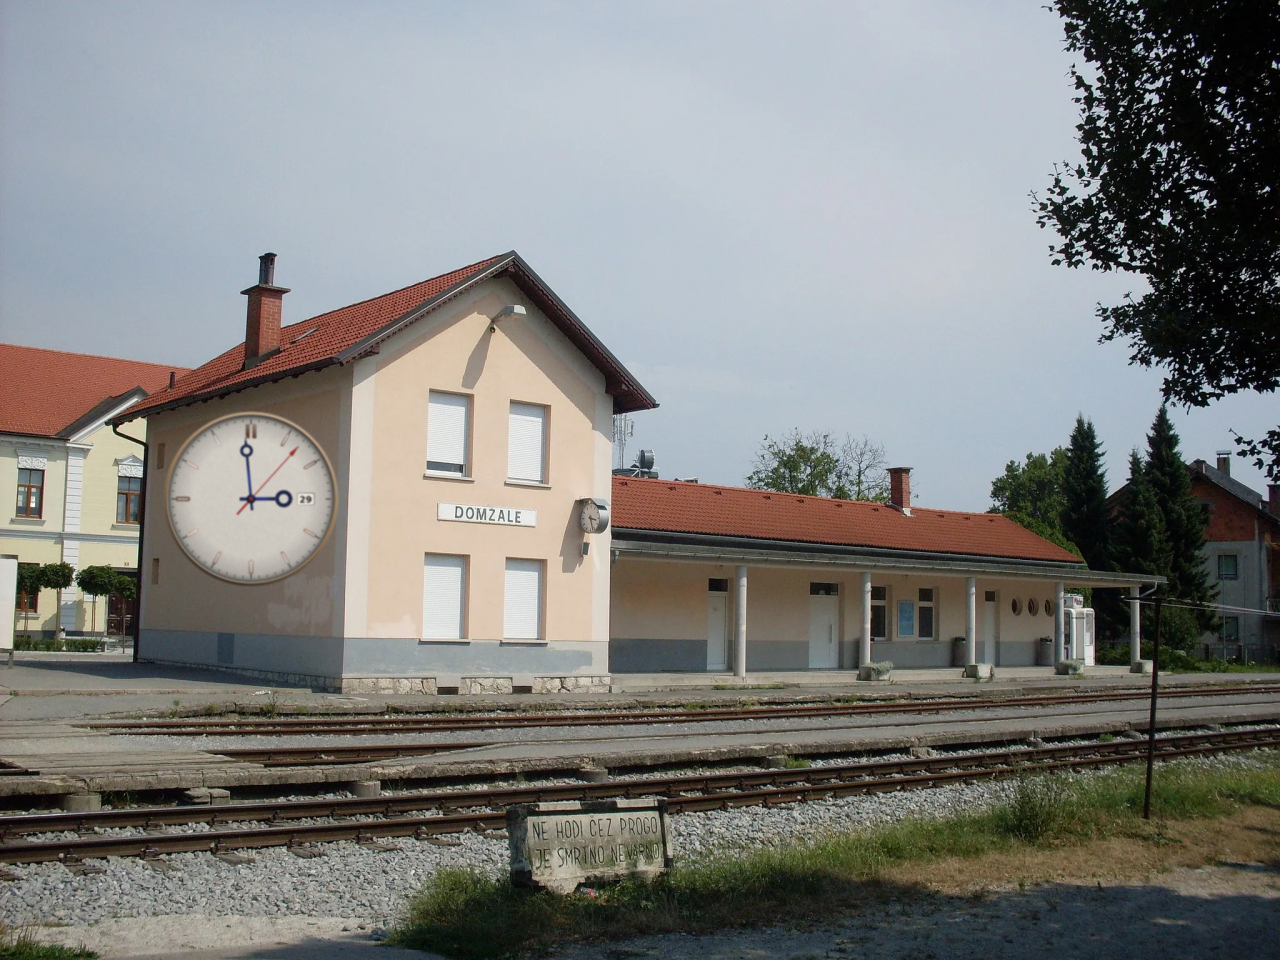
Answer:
{"hour": 2, "minute": 59, "second": 7}
